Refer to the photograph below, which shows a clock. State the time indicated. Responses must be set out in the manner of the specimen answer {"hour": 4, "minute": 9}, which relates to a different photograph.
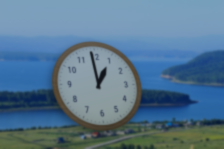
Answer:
{"hour": 12, "minute": 59}
